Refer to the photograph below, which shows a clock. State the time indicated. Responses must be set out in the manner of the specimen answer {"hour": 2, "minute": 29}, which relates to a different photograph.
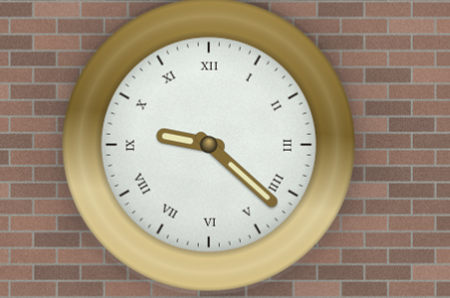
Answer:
{"hour": 9, "minute": 22}
